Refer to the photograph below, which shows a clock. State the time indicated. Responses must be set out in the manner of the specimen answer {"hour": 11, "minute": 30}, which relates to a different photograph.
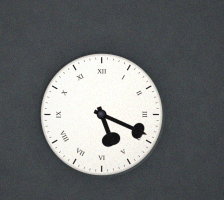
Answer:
{"hour": 5, "minute": 19}
